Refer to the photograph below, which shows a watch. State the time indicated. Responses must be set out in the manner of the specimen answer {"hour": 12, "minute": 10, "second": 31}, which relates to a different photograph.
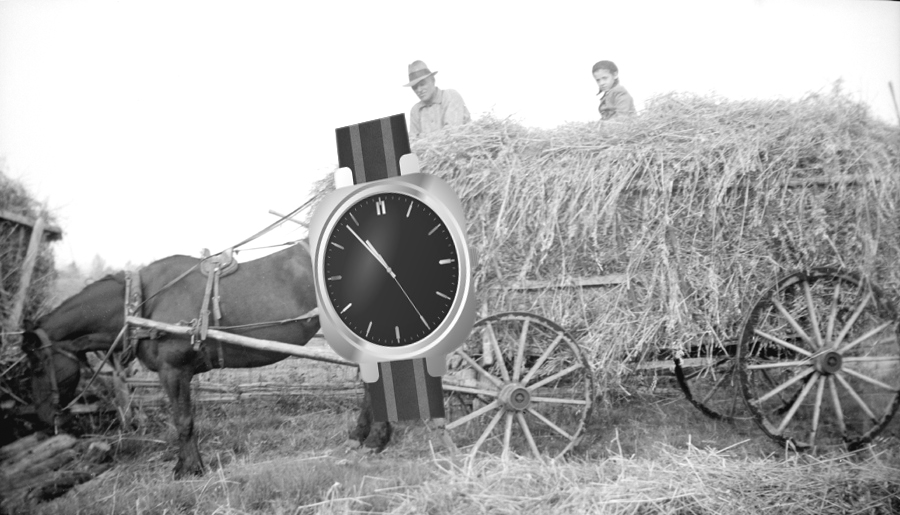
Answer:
{"hour": 10, "minute": 53, "second": 25}
